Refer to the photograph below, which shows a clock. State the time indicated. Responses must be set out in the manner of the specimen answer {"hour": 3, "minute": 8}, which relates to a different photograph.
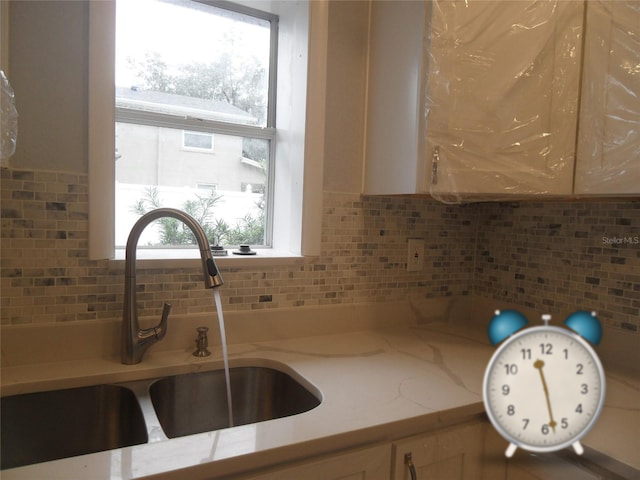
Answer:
{"hour": 11, "minute": 28}
